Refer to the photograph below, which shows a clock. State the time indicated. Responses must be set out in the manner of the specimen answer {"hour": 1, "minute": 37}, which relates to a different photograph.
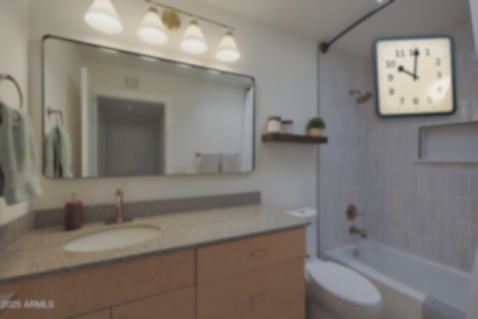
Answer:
{"hour": 10, "minute": 1}
